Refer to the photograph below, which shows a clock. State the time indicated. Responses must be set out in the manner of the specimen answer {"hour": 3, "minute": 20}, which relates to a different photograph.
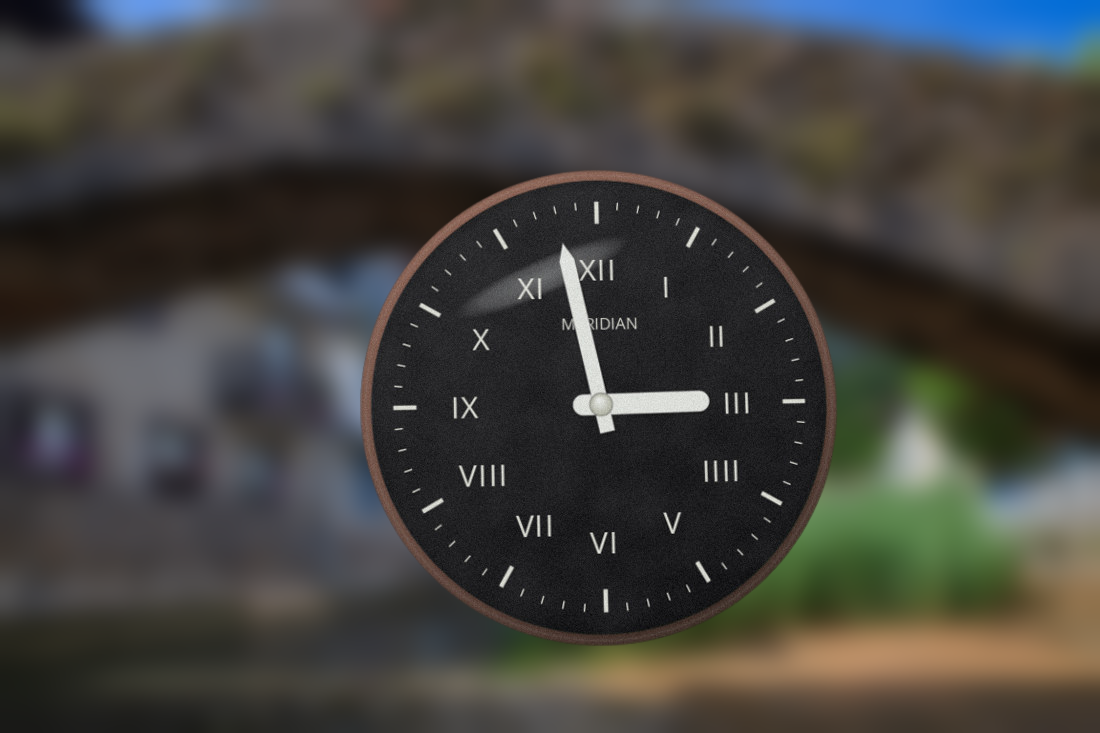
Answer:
{"hour": 2, "minute": 58}
